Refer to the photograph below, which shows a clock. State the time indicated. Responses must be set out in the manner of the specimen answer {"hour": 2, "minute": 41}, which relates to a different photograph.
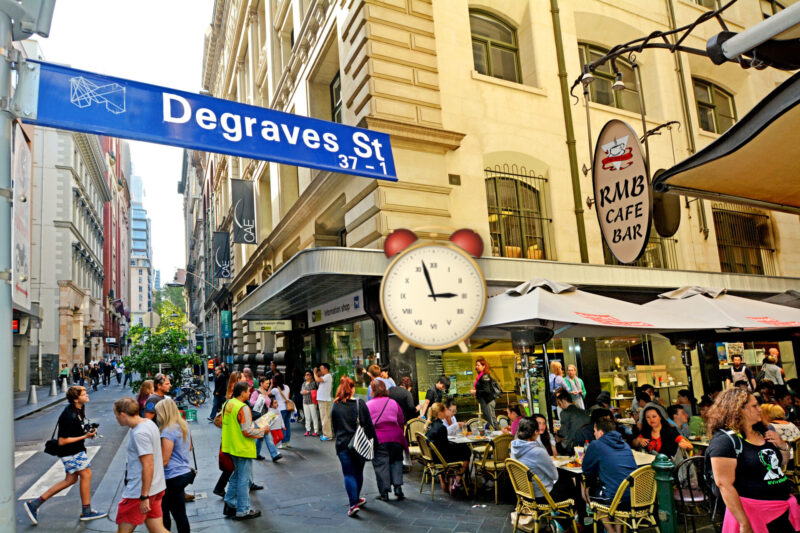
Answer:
{"hour": 2, "minute": 57}
